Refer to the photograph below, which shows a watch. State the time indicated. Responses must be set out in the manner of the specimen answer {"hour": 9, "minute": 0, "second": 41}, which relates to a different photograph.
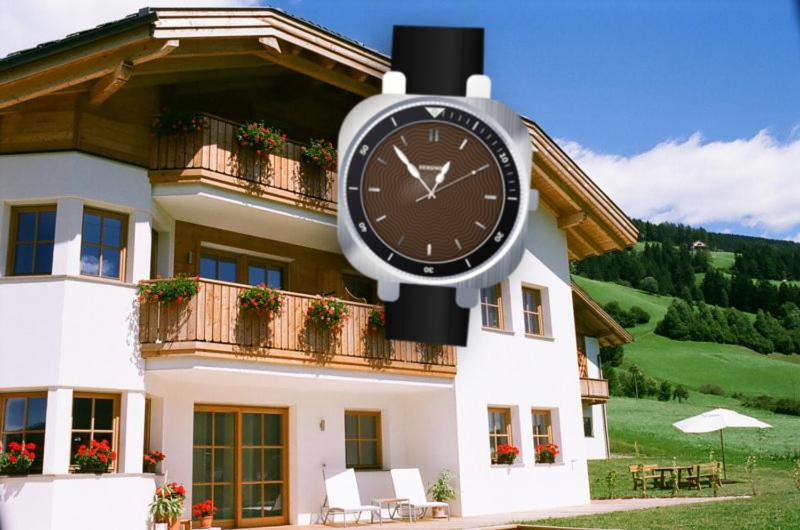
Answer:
{"hour": 12, "minute": 53, "second": 10}
